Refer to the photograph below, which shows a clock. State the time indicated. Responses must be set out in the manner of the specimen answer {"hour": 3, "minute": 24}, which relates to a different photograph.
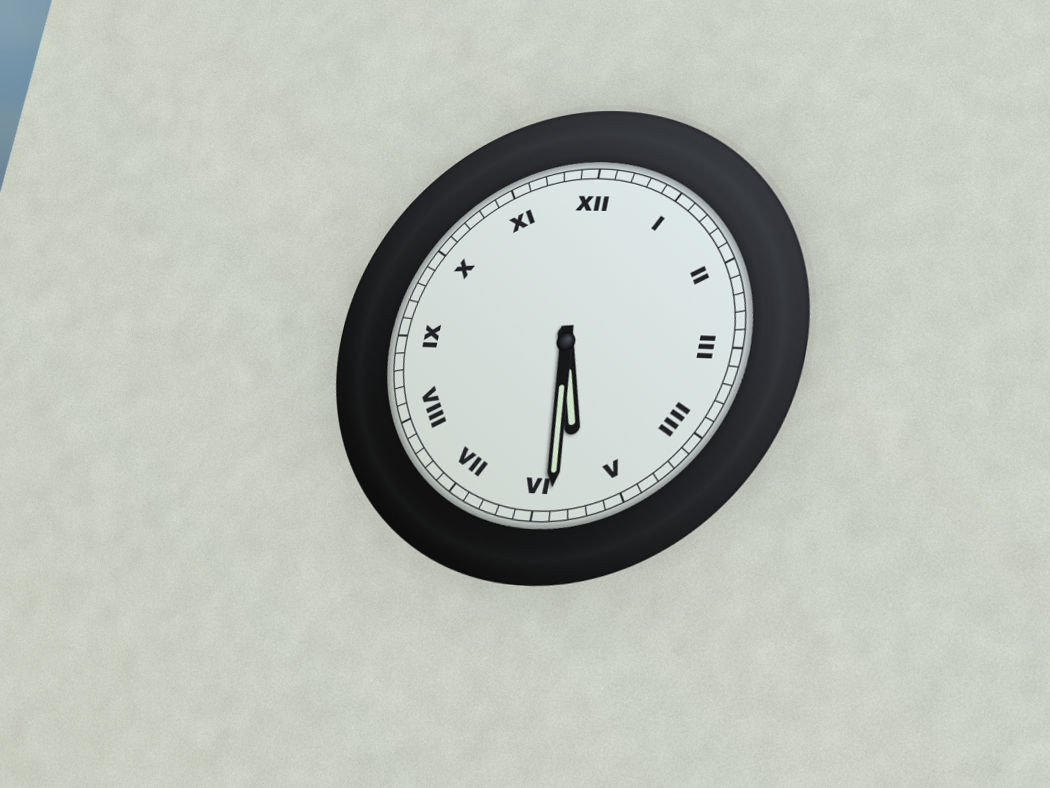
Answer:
{"hour": 5, "minute": 29}
